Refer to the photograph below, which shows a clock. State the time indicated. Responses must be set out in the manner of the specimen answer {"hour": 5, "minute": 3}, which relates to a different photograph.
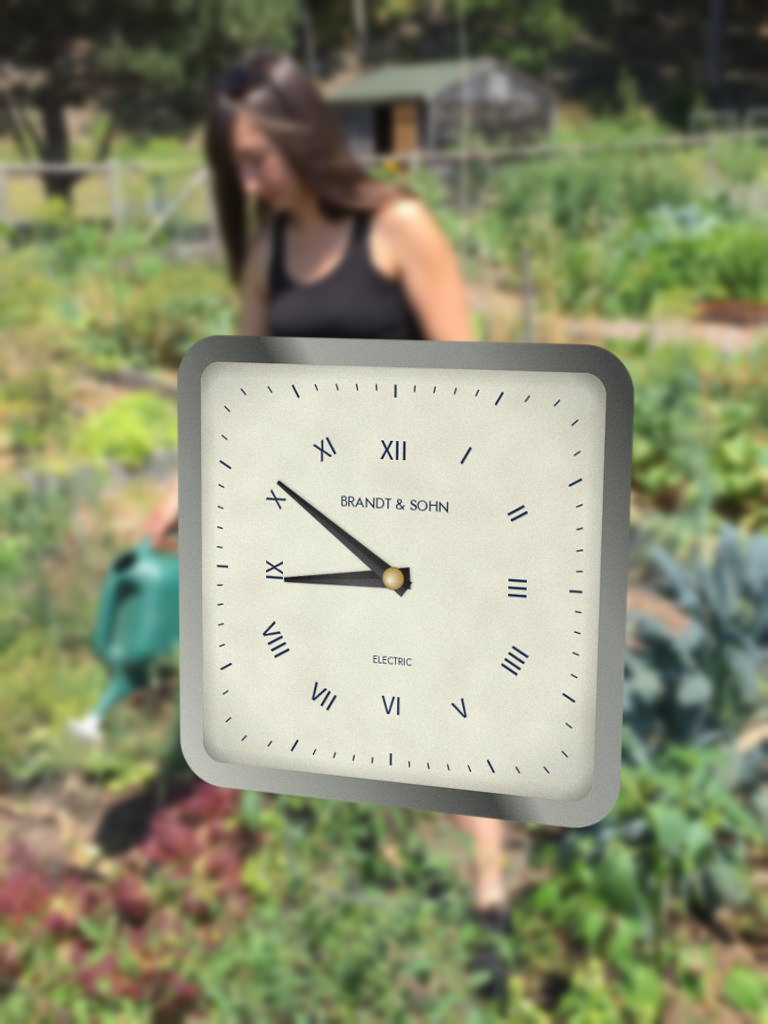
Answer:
{"hour": 8, "minute": 51}
